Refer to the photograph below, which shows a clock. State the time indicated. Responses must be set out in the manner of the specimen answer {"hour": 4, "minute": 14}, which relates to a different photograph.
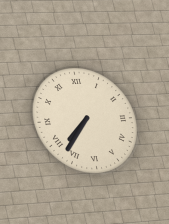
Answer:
{"hour": 7, "minute": 37}
